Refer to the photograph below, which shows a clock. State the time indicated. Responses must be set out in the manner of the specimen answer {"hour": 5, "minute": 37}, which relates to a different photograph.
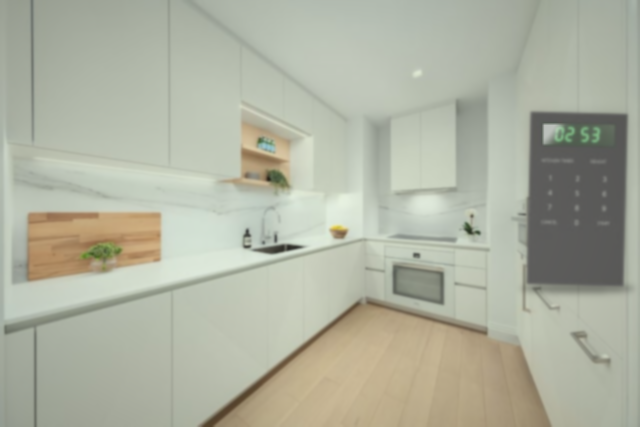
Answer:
{"hour": 2, "minute": 53}
